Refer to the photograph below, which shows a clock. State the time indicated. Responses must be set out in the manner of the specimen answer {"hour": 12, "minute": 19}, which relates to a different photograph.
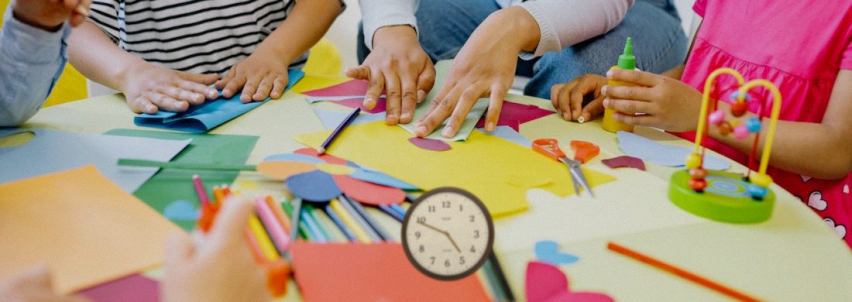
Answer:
{"hour": 4, "minute": 49}
